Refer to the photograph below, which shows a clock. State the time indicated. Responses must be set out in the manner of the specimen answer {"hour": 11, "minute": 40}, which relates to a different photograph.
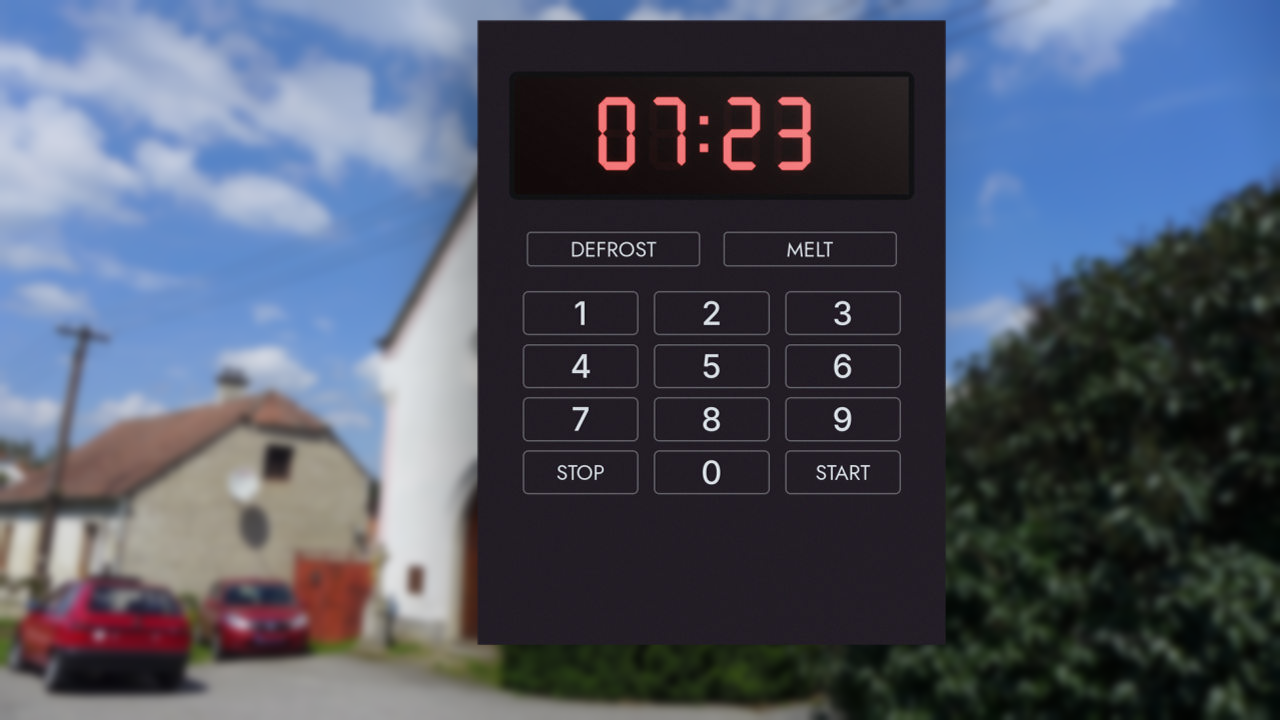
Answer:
{"hour": 7, "minute": 23}
